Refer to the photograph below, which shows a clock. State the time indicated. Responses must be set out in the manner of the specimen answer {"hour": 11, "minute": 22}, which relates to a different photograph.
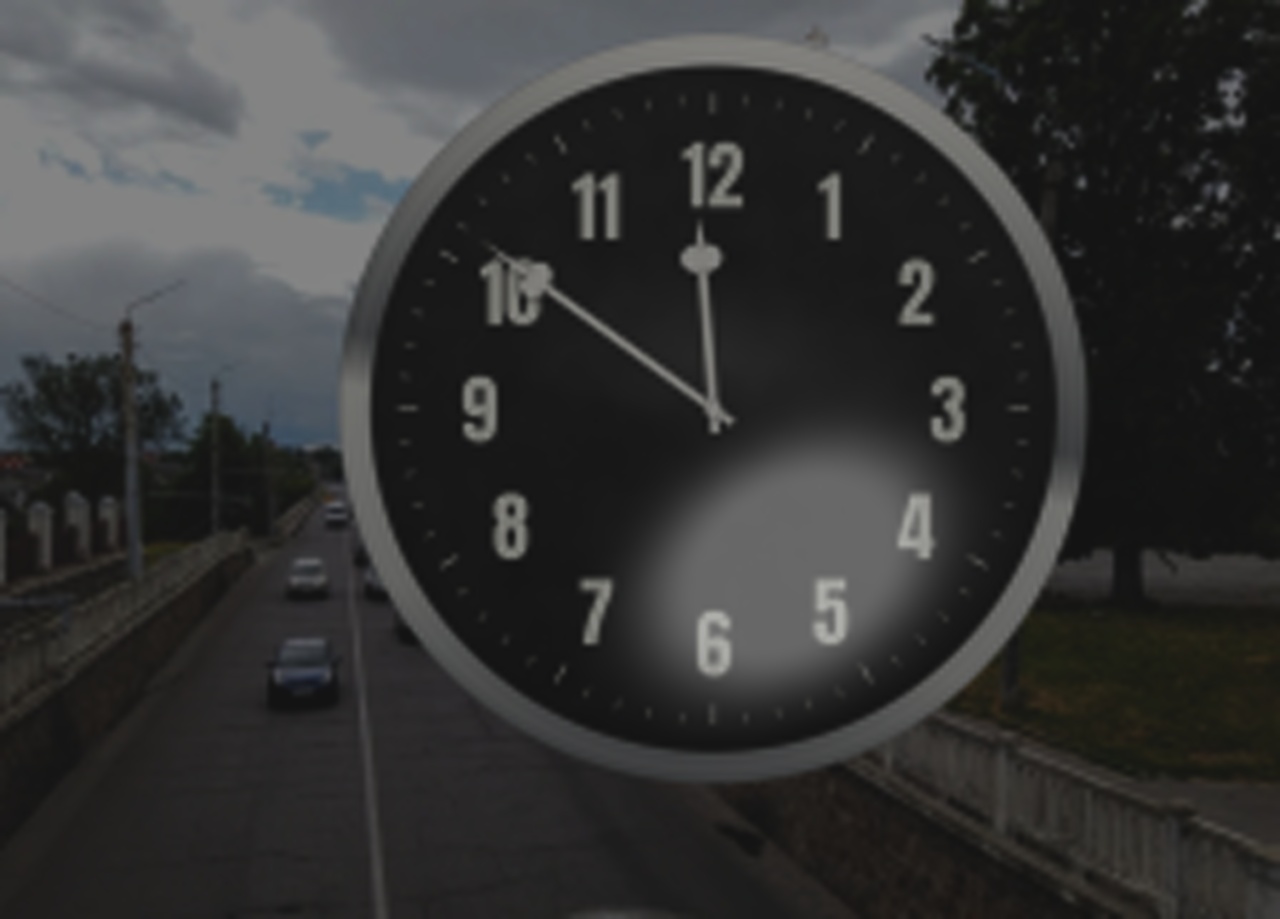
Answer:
{"hour": 11, "minute": 51}
